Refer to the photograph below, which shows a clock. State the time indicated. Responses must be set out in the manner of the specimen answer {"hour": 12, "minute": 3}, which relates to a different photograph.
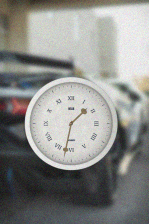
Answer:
{"hour": 1, "minute": 32}
